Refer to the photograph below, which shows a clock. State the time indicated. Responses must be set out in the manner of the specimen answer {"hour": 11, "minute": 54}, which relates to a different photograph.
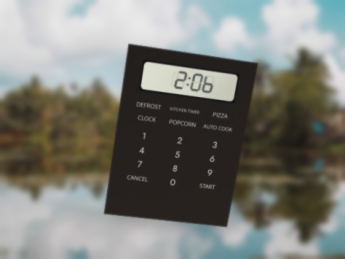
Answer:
{"hour": 2, "minute": 6}
